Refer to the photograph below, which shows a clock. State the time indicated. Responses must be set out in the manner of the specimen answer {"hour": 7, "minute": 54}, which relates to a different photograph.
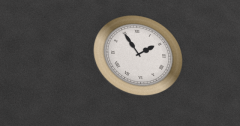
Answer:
{"hour": 1, "minute": 55}
